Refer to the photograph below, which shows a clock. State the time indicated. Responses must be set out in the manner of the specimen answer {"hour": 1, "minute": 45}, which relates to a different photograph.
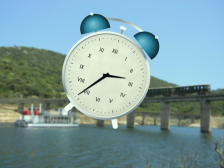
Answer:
{"hour": 2, "minute": 36}
